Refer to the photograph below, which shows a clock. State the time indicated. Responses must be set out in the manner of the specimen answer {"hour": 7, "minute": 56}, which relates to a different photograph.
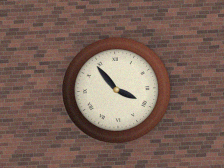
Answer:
{"hour": 3, "minute": 54}
